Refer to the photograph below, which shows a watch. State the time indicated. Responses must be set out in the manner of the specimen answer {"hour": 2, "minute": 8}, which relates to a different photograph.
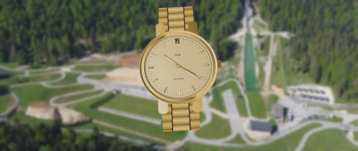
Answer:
{"hour": 10, "minute": 21}
